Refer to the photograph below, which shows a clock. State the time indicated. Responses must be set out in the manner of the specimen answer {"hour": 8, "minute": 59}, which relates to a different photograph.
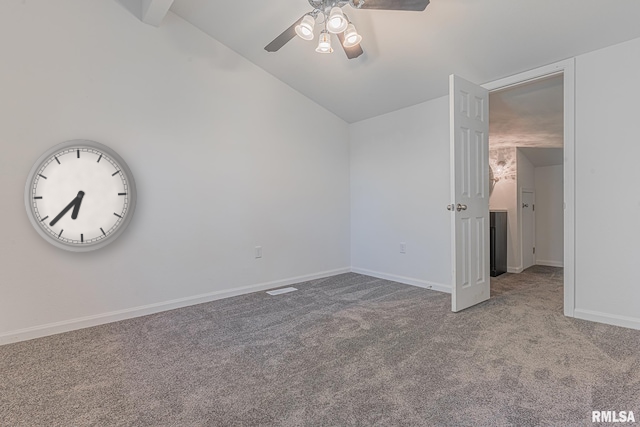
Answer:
{"hour": 6, "minute": 38}
